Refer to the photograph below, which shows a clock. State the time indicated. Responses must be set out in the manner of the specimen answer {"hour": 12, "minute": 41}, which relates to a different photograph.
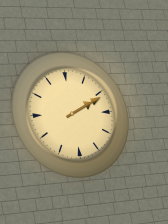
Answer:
{"hour": 2, "minute": 11}
